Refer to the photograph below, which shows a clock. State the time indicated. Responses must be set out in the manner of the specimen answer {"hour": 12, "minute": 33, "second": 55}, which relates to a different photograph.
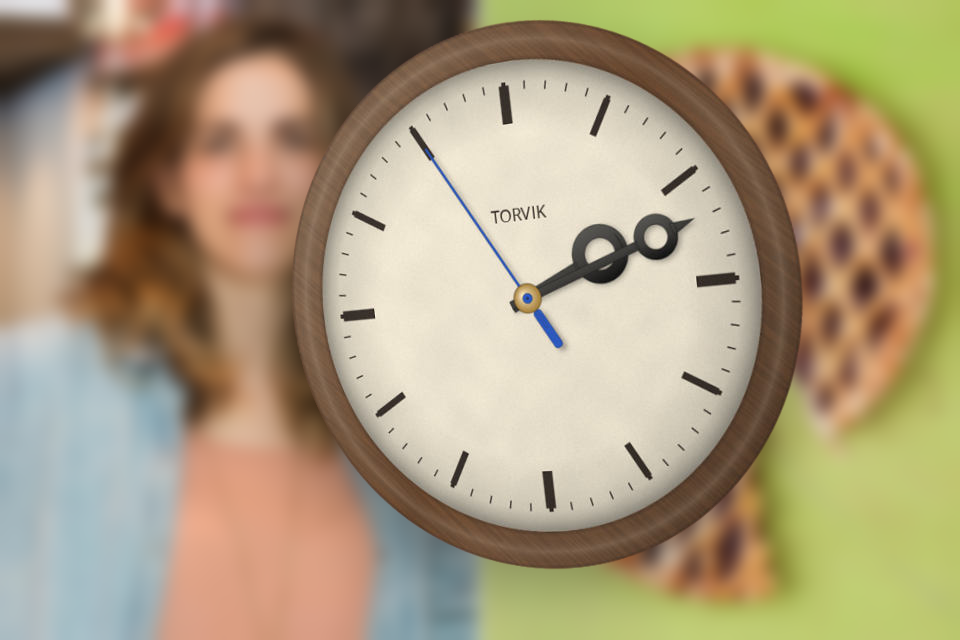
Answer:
{"hour": 2, "minute": 11, "second": 55}
